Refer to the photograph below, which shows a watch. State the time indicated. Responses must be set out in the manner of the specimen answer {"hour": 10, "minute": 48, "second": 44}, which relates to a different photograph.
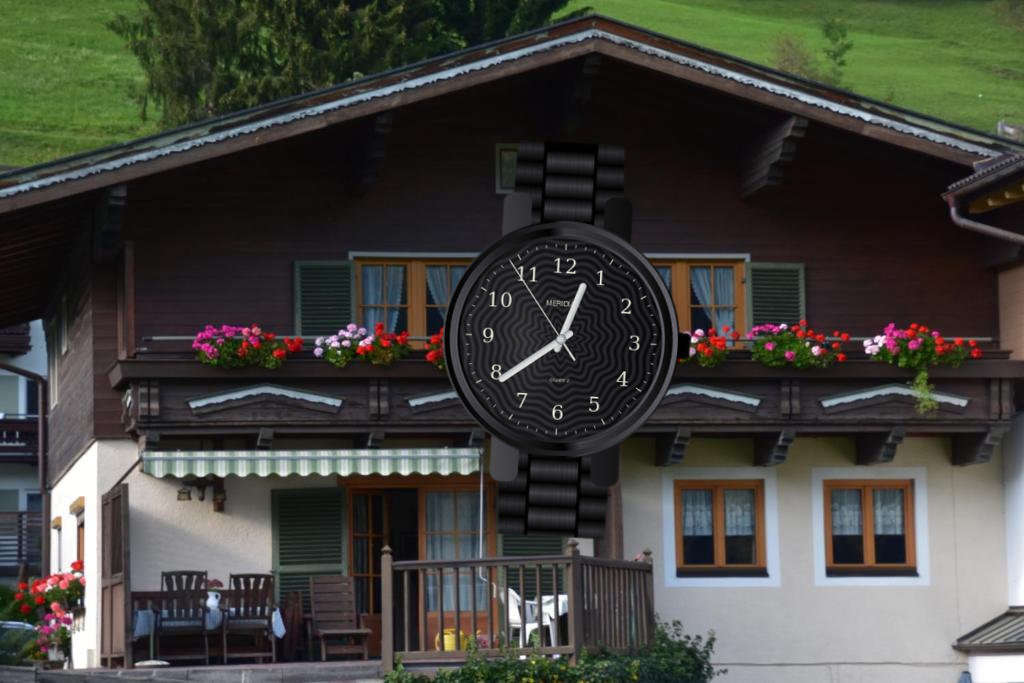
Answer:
{"hour": 12, "minute": 38, "second": 54}
